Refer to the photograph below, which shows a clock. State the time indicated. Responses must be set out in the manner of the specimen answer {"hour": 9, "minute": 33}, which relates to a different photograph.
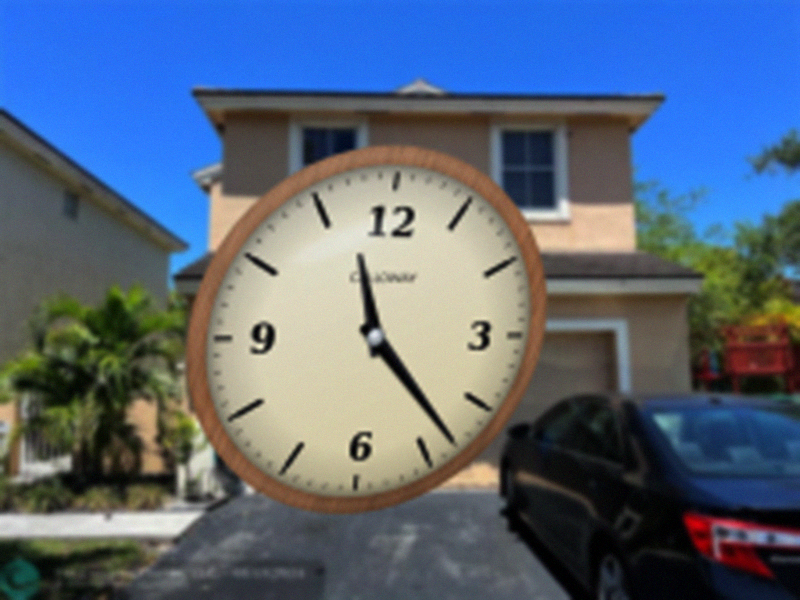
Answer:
{"hour": 11, "minute": 23}
